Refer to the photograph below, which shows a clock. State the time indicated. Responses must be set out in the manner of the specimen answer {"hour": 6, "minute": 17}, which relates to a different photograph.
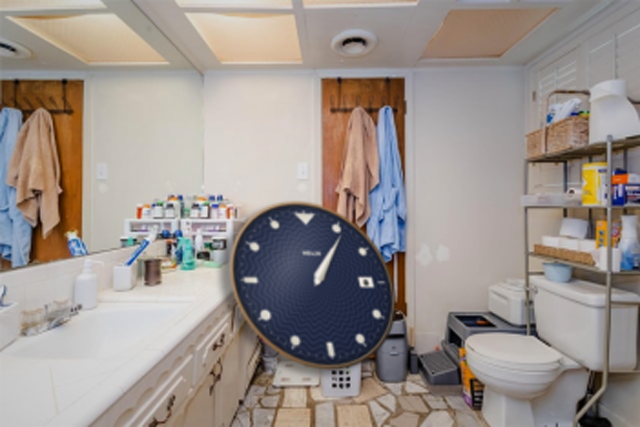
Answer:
{"hour": 1, "minute": 6}
